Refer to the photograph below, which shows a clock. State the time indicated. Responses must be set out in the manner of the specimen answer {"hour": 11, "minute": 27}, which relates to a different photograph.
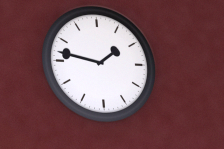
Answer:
{"hour": 1, "minute": 47}
